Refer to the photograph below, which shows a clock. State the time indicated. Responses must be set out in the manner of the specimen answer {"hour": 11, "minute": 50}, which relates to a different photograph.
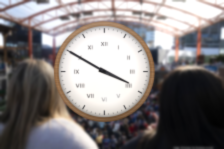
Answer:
{"hour": 3, "minute": 50}
